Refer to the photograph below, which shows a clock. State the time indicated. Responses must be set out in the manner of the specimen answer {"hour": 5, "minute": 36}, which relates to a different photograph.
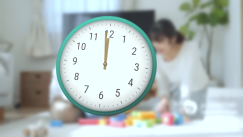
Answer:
{"hour": 11, "minute": 59}
